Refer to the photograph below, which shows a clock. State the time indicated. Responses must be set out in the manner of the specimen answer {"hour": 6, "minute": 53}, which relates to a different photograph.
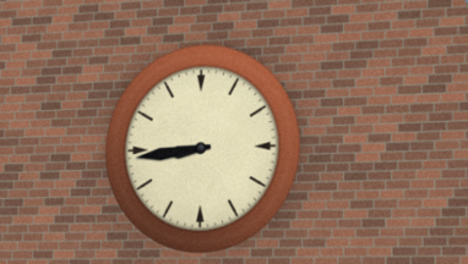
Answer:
{"hour": 8, "minute": 44}
